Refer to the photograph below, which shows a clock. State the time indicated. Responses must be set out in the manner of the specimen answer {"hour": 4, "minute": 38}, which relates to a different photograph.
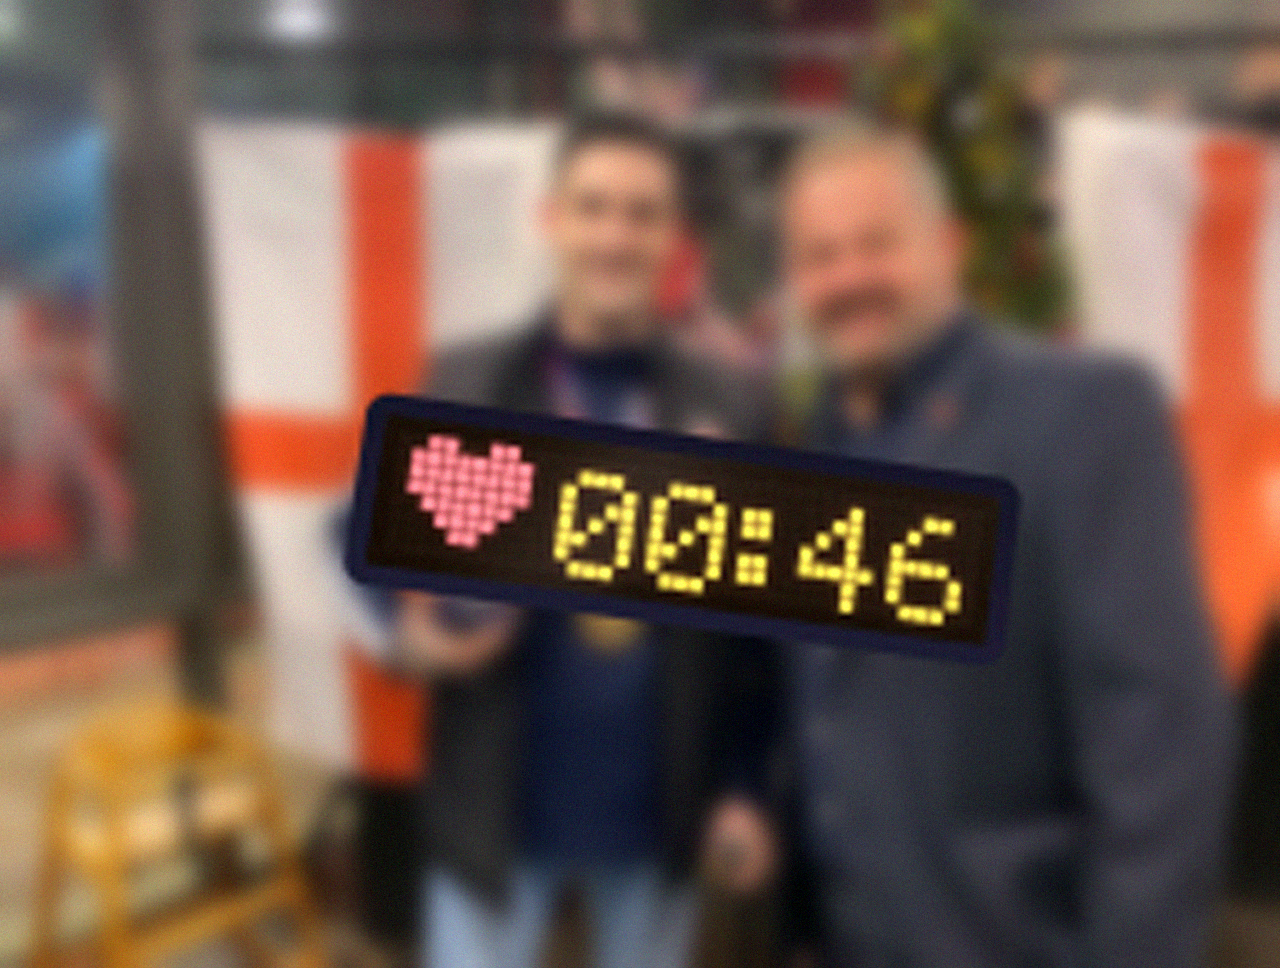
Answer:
{"hour": 0, "minute": 46}
